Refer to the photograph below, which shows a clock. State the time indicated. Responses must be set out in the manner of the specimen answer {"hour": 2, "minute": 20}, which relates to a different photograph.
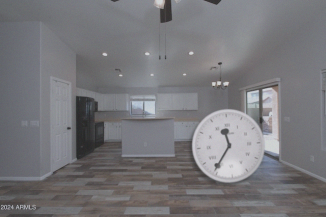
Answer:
{"hour": 11, "minute": 36}
